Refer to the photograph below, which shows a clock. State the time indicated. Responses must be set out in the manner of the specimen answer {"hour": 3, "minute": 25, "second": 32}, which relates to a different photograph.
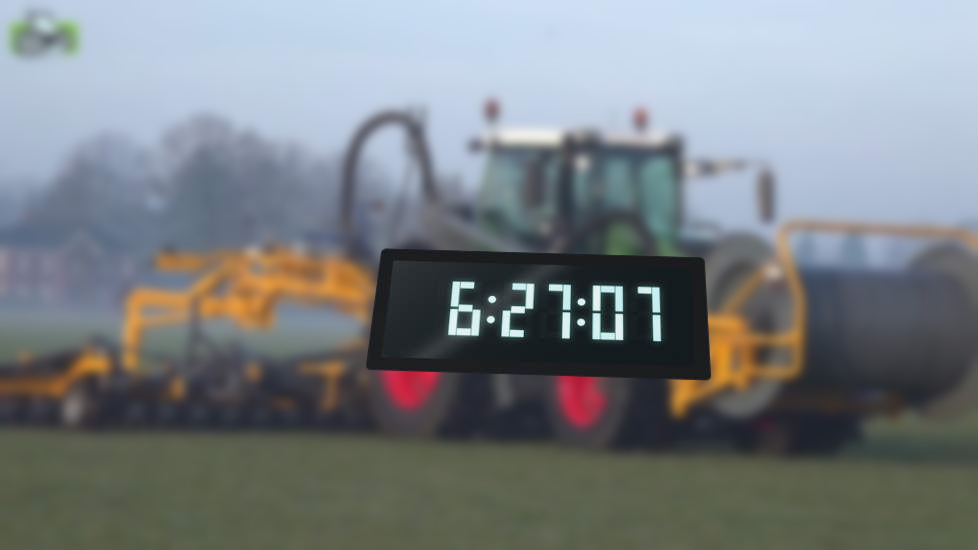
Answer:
{"hour": 6, "minute": 27, "second": 7}
